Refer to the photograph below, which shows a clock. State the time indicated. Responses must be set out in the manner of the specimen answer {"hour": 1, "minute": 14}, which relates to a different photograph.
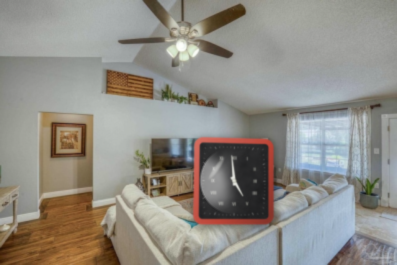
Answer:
{"hour": 4, "minute": 59}
